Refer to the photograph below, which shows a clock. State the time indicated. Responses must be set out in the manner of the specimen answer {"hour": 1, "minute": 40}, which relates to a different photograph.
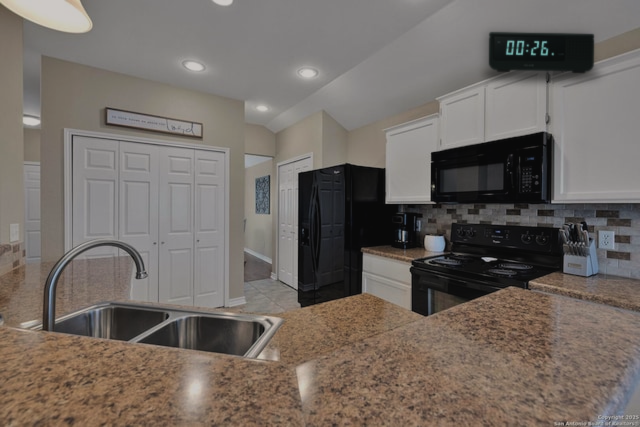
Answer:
{"hour": 0, "minute": 26}
